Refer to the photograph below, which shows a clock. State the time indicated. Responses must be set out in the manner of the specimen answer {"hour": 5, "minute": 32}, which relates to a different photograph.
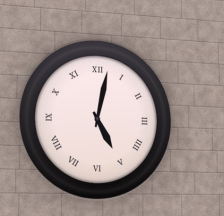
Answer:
{"hour": 5, "minute": 2}
